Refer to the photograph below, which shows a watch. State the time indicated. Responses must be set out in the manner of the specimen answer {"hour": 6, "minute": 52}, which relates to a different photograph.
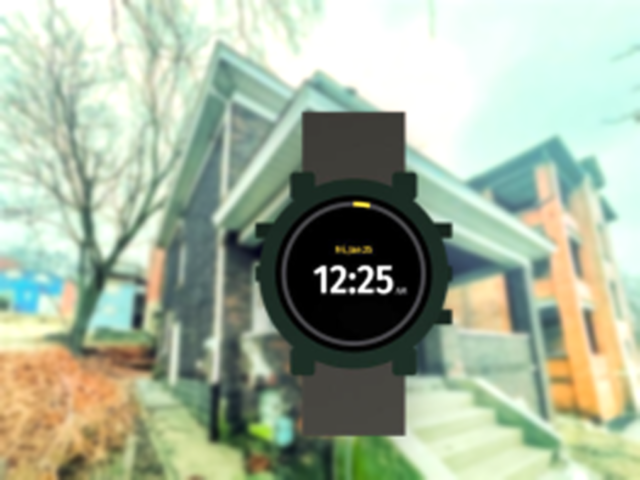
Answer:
{"hour": 12, "minute": 25}
